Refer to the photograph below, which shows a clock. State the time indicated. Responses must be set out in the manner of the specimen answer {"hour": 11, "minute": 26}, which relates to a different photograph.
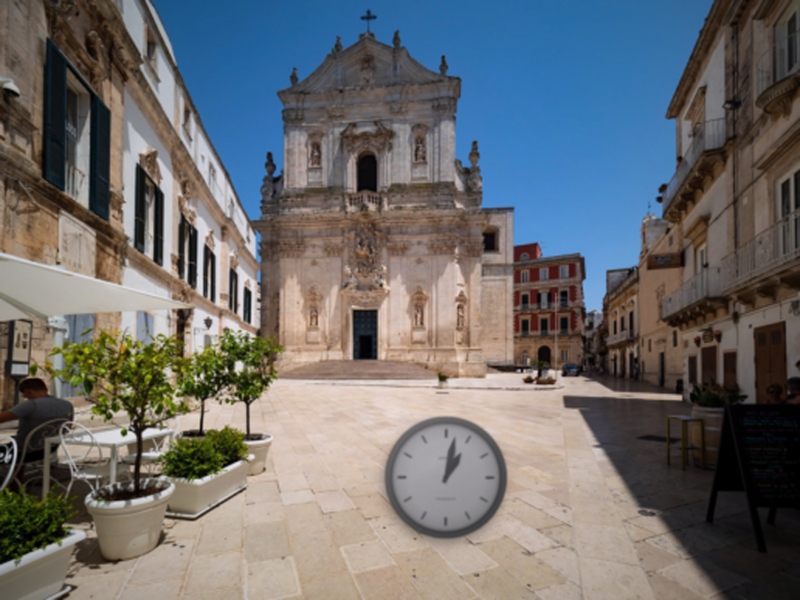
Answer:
{"hour": 1, "minute": 2}
